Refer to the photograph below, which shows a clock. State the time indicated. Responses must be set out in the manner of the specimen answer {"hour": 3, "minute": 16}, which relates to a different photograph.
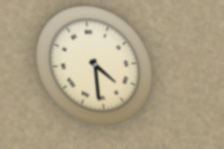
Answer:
{"hour": 4, "minute": 31}
